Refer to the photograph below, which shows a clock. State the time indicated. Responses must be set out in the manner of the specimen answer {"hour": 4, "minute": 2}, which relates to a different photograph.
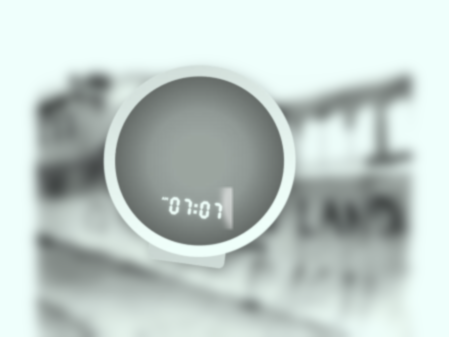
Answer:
{"hour": 7, "minute": 7}
